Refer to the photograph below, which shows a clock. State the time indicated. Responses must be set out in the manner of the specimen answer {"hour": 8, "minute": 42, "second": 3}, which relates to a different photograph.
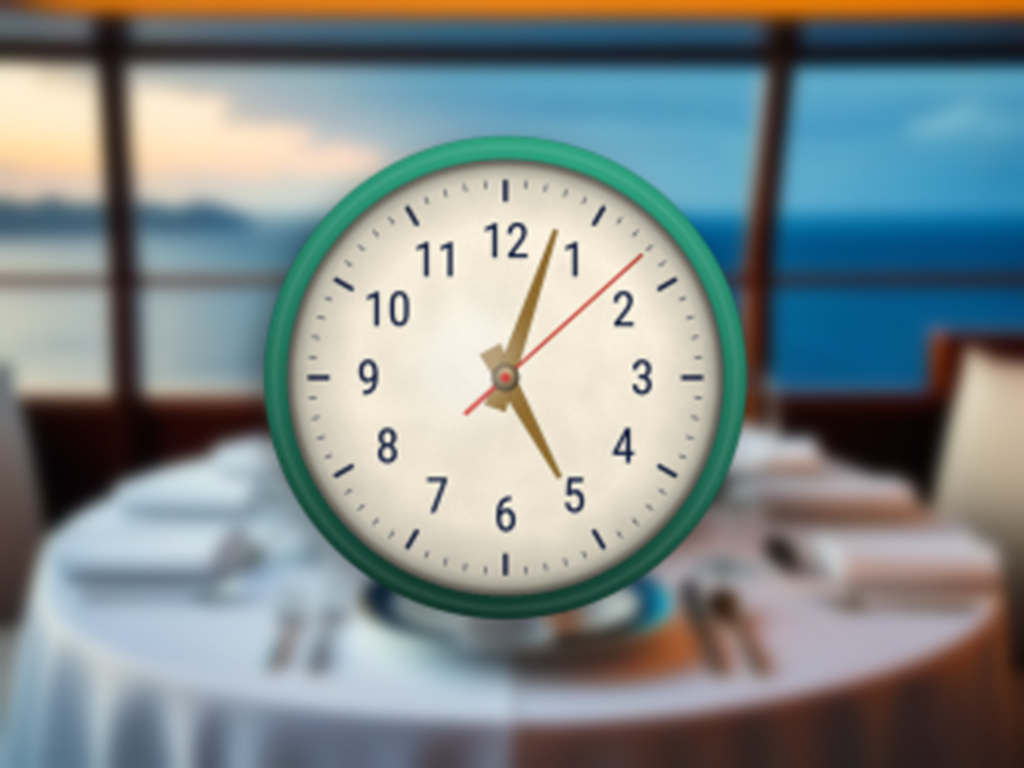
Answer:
{"hour": 5, "minute": 3, "second": 8}
